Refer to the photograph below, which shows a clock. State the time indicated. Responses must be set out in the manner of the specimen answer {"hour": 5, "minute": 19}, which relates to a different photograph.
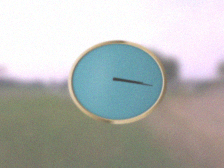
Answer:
{"hour": 3, "minute": 17}
